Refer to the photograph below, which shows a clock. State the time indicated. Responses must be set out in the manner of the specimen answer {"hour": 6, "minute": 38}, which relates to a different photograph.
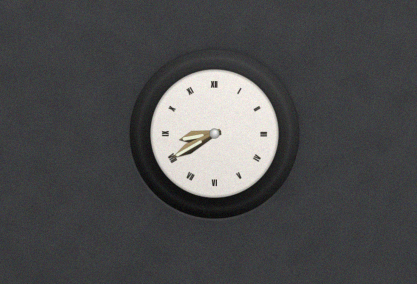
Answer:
{"hour": 8, "minute": 40}
